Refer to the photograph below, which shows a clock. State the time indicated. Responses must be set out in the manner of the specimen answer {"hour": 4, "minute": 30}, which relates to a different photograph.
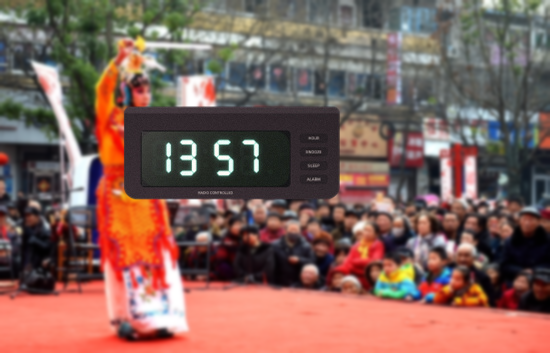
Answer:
{"hour": 13, "minute": 57}
